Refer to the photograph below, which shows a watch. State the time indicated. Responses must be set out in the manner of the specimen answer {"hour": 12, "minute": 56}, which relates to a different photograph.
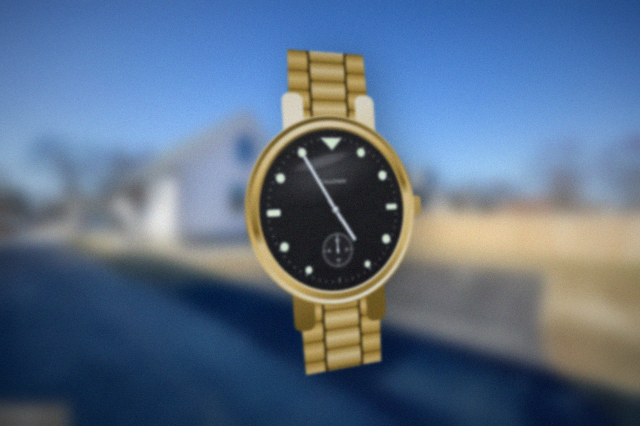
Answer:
{"hour": 4, "minute": 55}
